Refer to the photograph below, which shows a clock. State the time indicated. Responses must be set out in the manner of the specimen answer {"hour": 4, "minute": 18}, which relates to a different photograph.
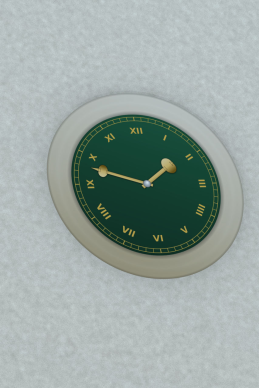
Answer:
{"hour": 1, "minute": 48}
